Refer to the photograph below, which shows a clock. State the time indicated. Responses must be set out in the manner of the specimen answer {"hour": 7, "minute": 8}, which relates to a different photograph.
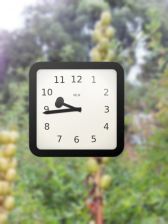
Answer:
{"hour": 9, "minute": 44}
